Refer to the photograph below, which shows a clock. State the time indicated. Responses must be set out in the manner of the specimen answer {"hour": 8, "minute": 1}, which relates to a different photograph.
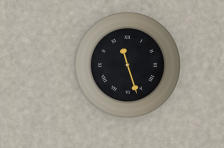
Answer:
{"hour": 11, "minute": 27}
